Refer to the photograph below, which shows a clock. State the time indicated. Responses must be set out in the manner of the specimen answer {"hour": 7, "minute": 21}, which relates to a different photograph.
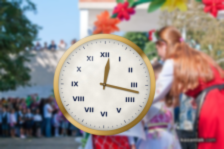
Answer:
{"hour": 12, "minute": 17}
